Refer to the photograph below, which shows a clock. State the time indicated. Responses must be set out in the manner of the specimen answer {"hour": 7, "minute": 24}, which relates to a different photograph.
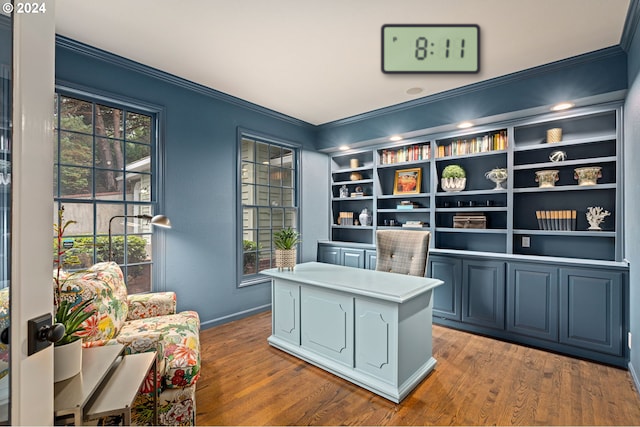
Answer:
{"hour": 8, "minute": 11}
